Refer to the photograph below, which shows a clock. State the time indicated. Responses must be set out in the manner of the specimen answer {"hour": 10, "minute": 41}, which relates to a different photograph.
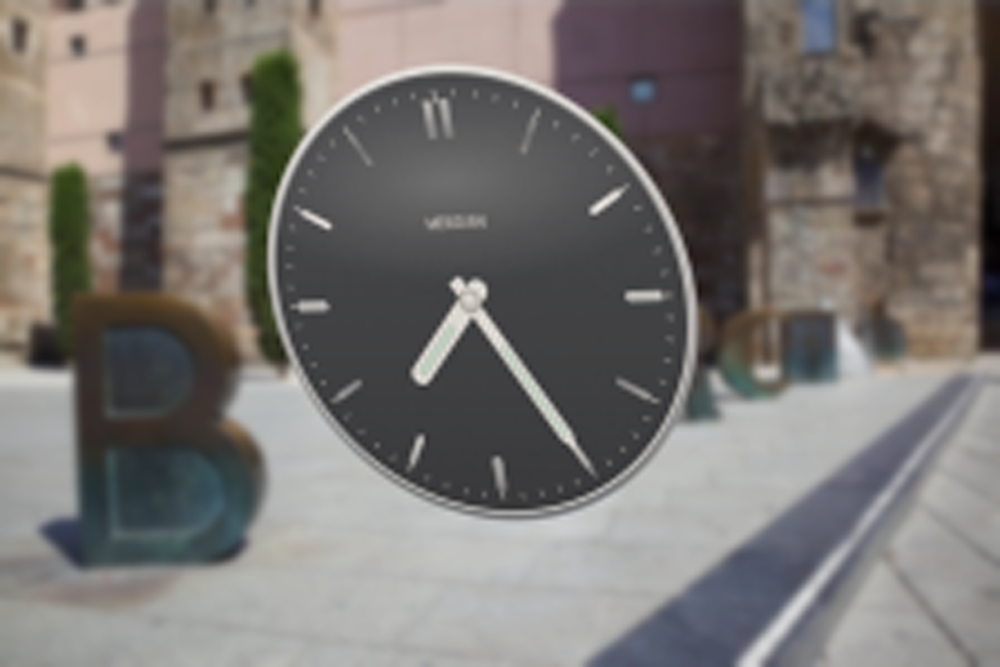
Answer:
{"hour": 7, "minute": 25}
